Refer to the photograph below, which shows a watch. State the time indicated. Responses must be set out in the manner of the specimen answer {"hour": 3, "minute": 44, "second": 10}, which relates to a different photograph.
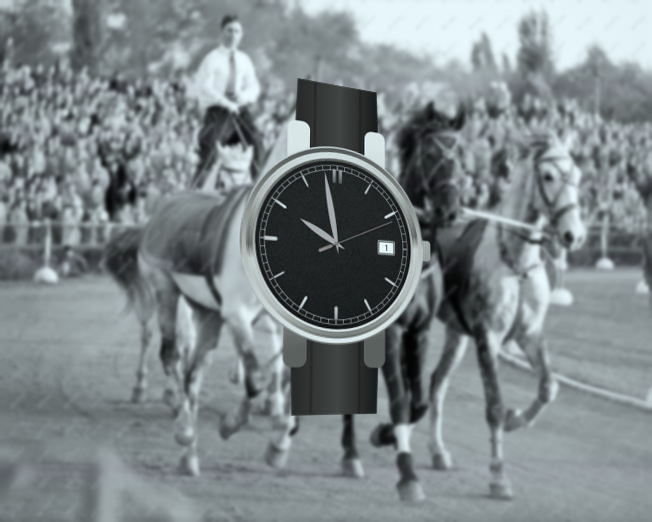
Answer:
{"hour": 9, "minute": 58, "second": 11}
